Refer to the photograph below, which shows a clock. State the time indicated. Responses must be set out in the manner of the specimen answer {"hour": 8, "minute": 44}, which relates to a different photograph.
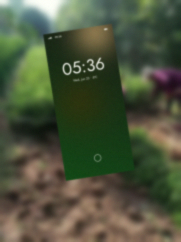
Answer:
{"hour": 5, "minute": 36}
